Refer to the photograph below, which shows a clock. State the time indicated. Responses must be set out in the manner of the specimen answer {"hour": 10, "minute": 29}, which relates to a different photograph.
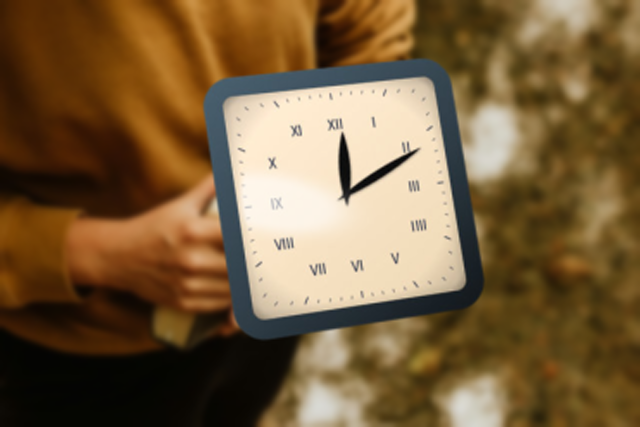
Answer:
{"hour": 12, "minute": 11}
